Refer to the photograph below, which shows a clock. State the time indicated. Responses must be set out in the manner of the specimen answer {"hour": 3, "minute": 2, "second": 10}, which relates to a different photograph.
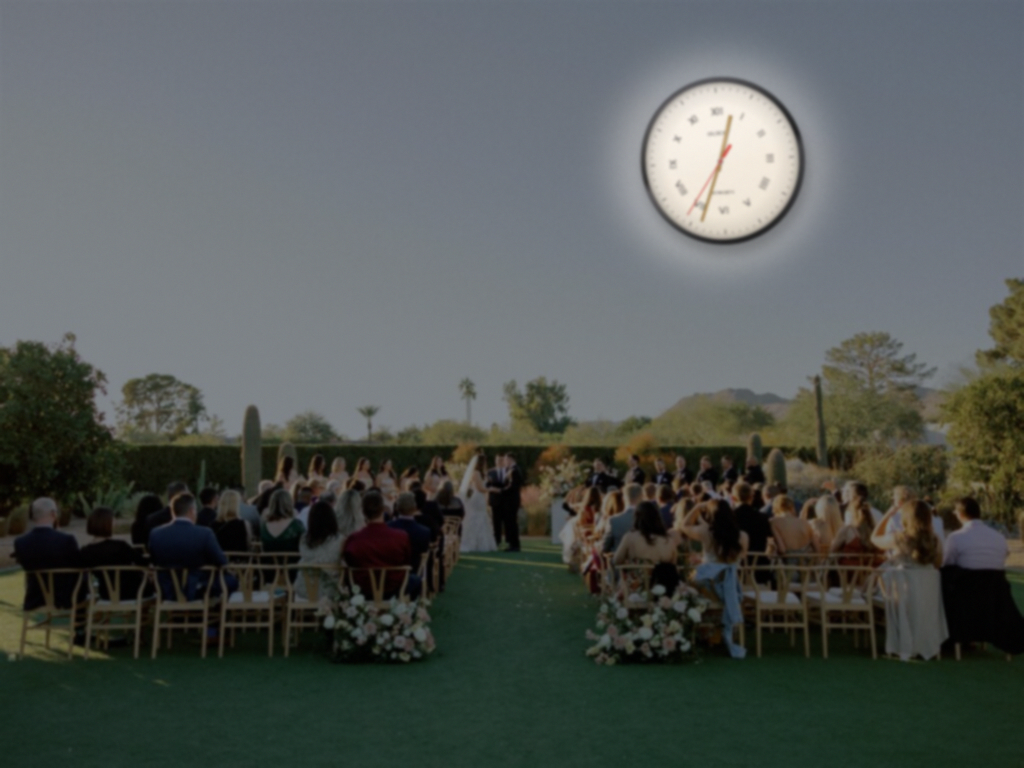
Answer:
{"hour": 12, "minute": 33, "second": 36}
